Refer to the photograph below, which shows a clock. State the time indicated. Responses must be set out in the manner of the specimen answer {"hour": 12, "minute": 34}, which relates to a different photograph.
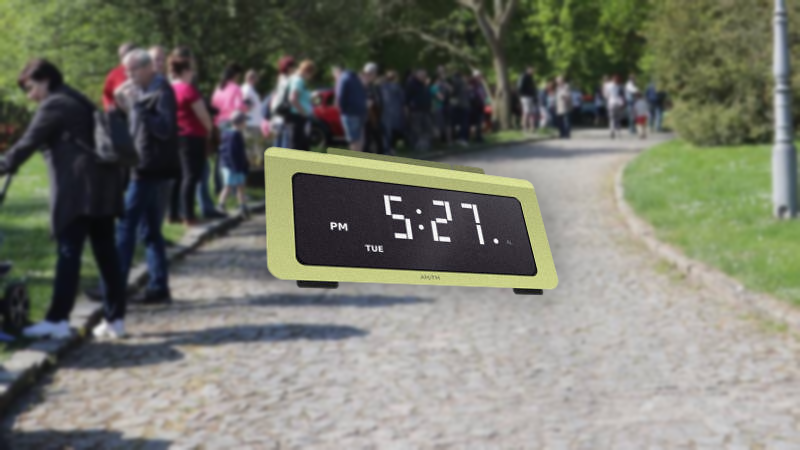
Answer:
{"hour": 5, "minute": 27}
